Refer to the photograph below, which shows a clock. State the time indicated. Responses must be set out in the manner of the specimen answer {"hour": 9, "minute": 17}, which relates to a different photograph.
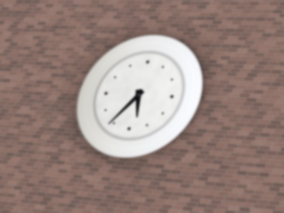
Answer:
{"hour": 5, "minute": 36}
